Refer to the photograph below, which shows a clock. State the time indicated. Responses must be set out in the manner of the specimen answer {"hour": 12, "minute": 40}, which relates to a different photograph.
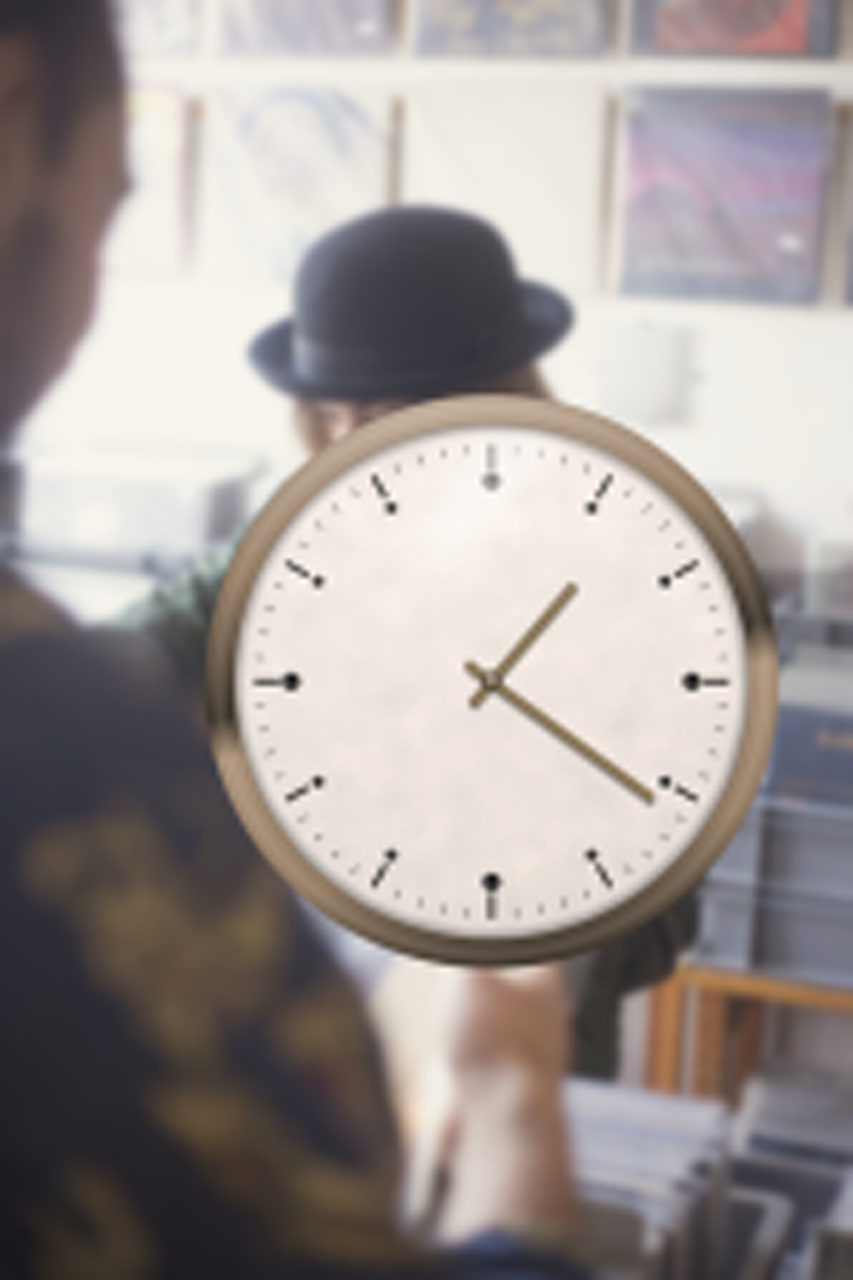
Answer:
{"hour": 1, "minute": 21}
